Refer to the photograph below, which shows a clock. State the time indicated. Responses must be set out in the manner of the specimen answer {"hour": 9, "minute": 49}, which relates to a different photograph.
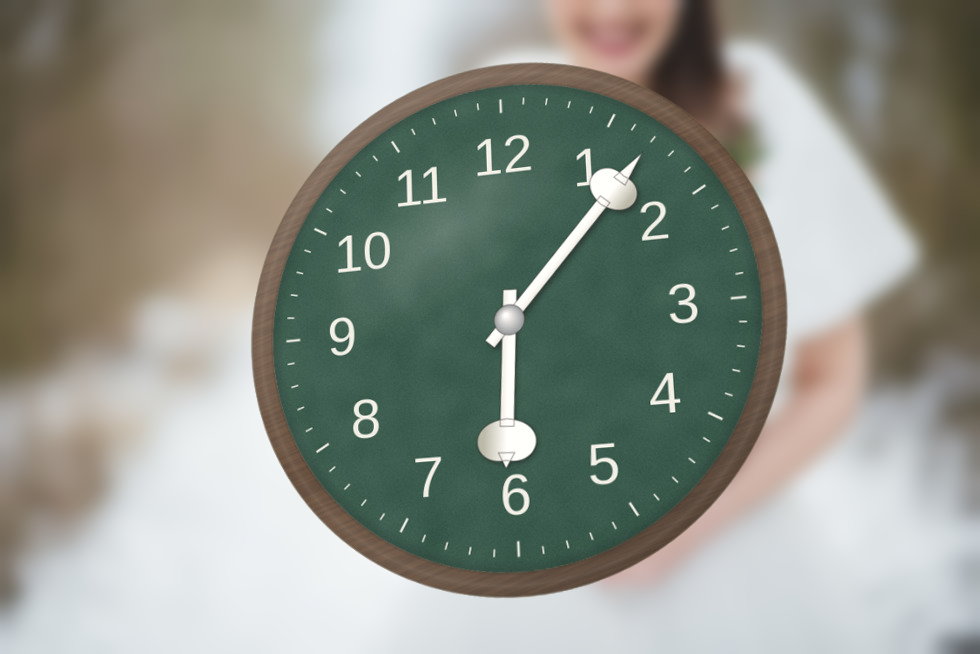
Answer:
{"hour": 6, "minute": 7}
